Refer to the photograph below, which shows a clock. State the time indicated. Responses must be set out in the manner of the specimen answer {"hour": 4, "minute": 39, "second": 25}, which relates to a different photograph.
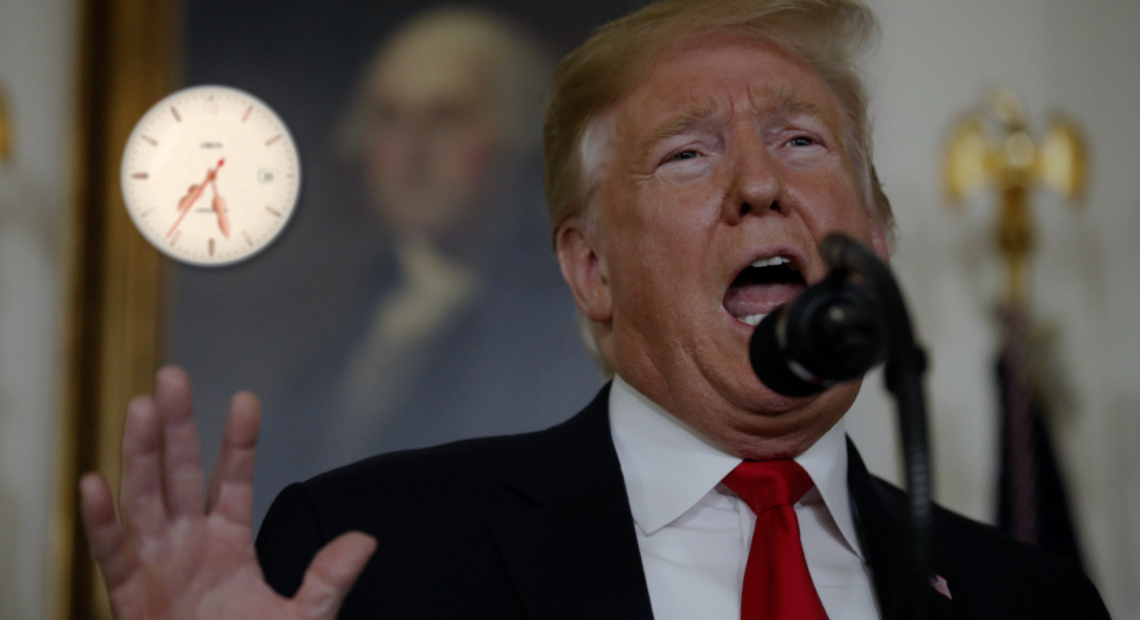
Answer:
{"hour": 7, "minute": 27, "second": 36}
